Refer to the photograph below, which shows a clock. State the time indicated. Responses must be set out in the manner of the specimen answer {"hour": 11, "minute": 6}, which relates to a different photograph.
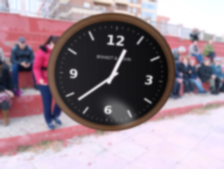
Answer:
{"hour": 12, "minute": 38}
